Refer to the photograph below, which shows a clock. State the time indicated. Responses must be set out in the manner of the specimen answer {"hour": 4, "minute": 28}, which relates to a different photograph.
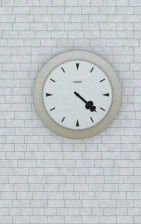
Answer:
{"hour": 4, "minute": 22}
